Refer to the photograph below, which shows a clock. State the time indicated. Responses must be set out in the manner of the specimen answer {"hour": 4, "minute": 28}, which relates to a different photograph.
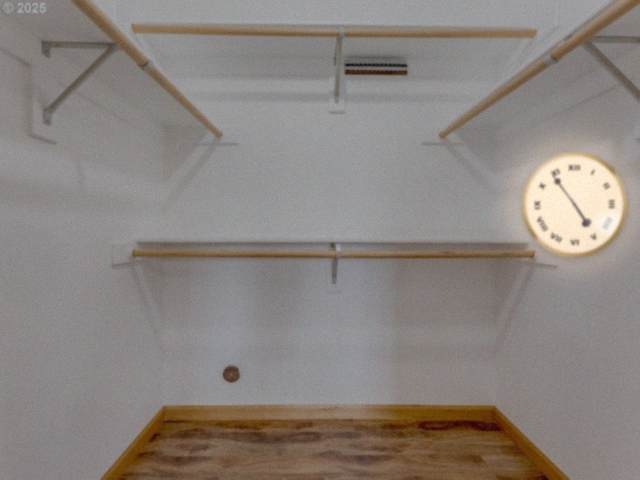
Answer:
{"hour": 4, "minute": 54}
